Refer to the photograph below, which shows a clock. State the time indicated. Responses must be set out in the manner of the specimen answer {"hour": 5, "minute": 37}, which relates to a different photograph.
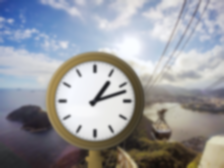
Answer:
{"hour": 1, "minute": 12}
